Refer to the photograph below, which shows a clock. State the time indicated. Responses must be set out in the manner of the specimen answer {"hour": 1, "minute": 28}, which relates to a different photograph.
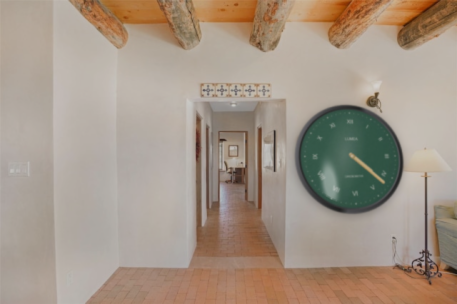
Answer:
{"hour": 4, "minute": 22}
